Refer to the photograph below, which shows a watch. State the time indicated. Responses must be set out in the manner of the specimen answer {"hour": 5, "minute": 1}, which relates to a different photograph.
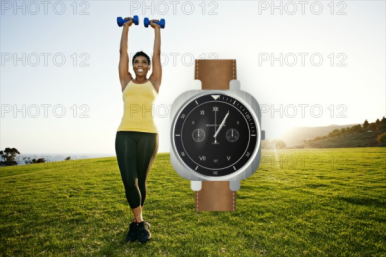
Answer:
{"hour": 1, "minute": 5}
